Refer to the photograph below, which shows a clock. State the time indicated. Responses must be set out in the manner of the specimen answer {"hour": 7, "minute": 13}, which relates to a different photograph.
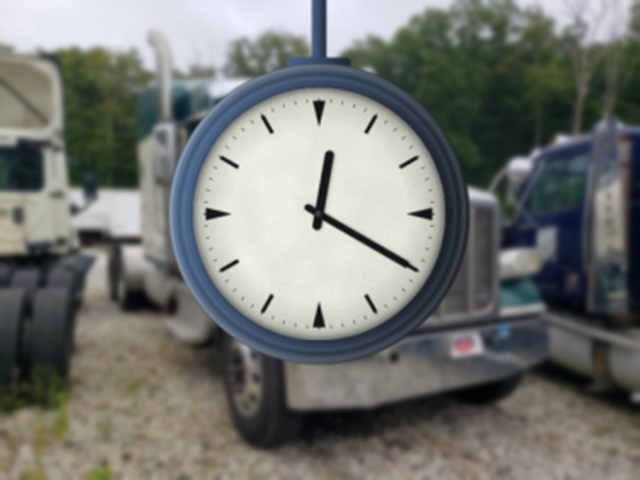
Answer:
{"hour": 12, "minute": 20}
